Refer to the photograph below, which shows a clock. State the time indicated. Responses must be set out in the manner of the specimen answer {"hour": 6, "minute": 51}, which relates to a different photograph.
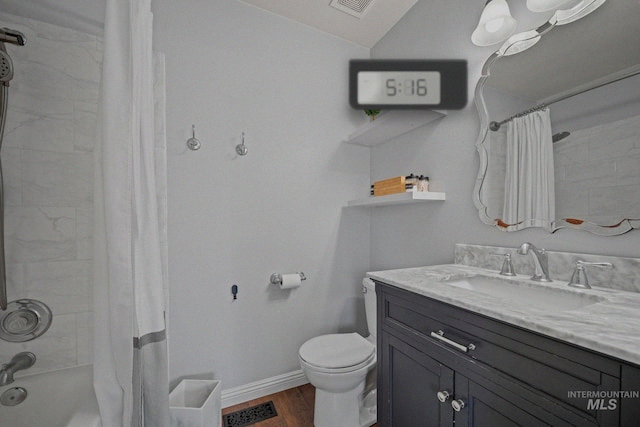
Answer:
{"hour": 5, "minute": 16}
